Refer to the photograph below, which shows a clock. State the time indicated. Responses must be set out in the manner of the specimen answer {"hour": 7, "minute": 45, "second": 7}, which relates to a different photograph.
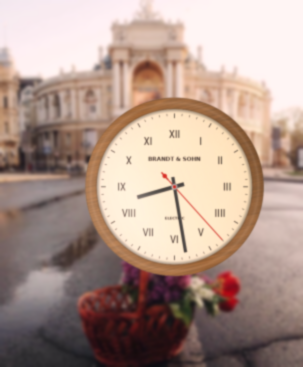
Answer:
{"hour": 8, "minute": 28, "second": 23}
